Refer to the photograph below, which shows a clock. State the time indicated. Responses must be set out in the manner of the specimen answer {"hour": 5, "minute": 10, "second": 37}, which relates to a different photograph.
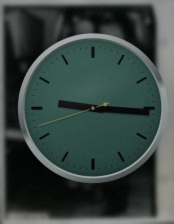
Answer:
{"hour": 9, "minute": 15, "second": 42}
